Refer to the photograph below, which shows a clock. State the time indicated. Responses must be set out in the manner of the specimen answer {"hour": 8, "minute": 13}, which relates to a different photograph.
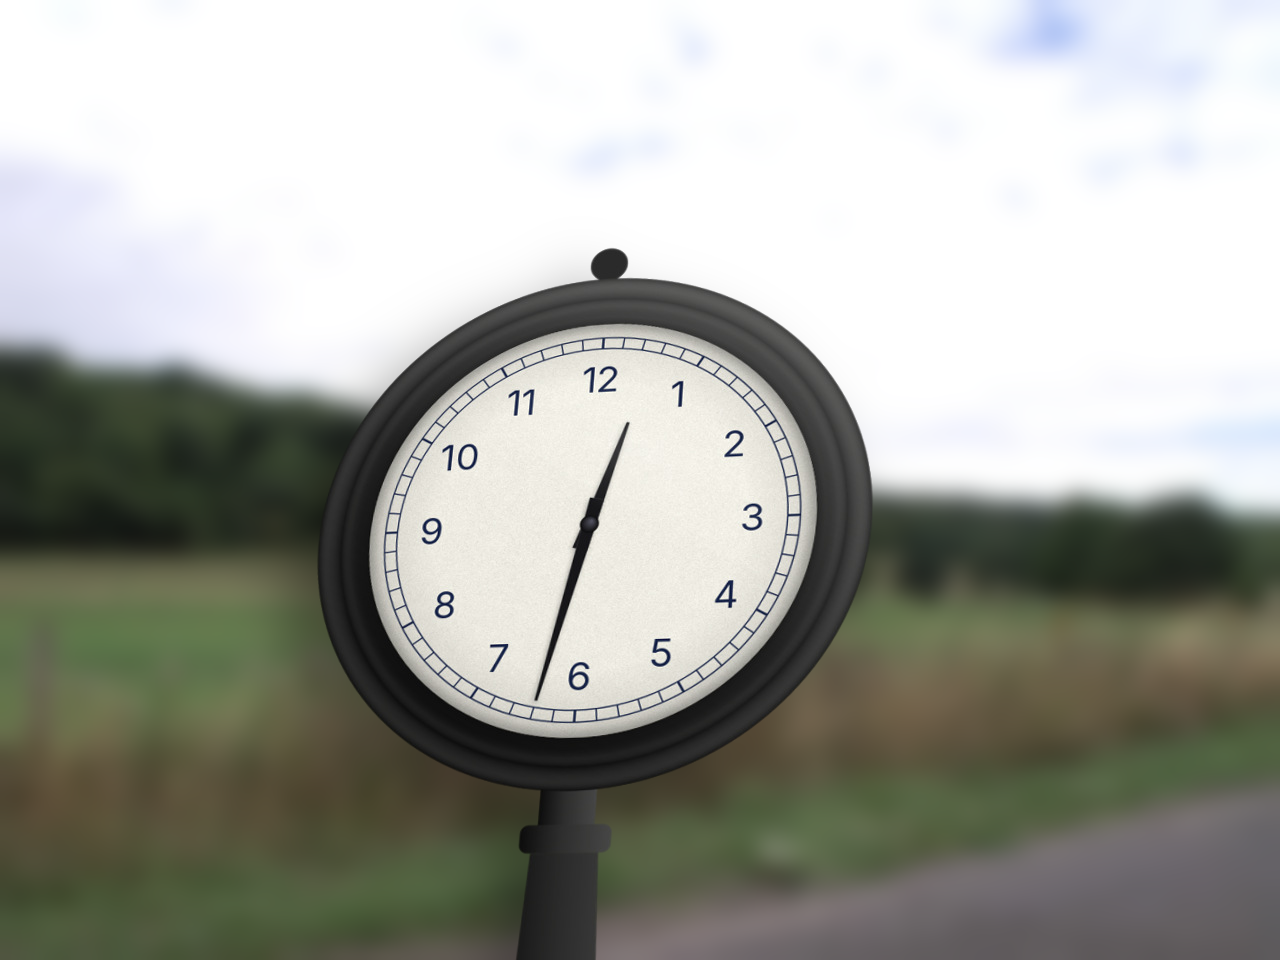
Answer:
{"hour": 12, "minute": 32}
